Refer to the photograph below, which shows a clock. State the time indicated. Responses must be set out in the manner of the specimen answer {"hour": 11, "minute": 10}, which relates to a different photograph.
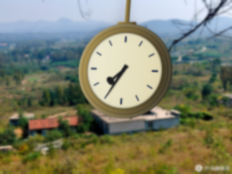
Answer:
{"hour": 7, "minute": 35}
